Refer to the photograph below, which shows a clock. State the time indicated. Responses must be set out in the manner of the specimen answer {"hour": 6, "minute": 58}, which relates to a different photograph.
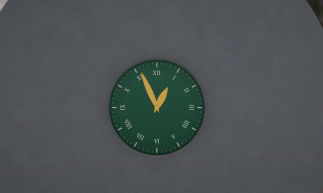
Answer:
{"hour": 12, "minute": 56}
